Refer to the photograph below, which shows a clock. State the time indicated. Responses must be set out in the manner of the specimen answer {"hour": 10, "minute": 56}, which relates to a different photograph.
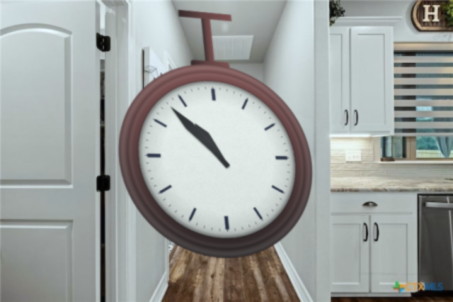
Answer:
{"hour": 10, "minute": 53}
